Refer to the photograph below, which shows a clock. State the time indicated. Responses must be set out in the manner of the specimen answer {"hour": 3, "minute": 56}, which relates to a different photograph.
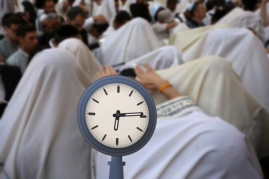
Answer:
{"hour": 6, "minute": 14}
